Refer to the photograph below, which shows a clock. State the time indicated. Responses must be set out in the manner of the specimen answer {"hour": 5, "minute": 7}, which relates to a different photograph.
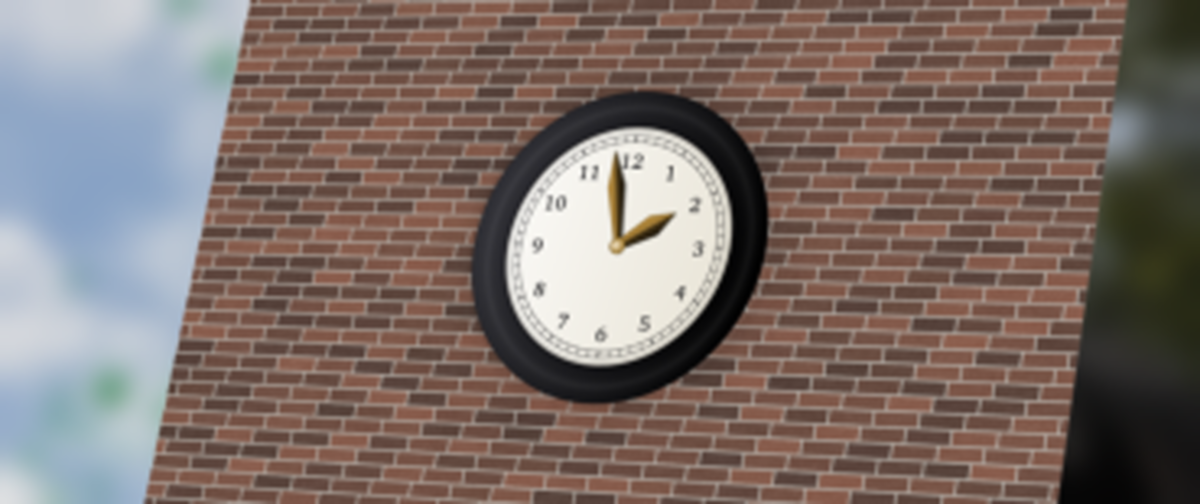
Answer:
{"hour": 1, "minute": 58}
